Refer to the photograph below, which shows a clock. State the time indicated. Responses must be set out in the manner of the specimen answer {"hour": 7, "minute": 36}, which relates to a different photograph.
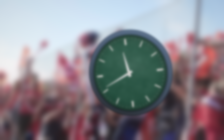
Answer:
{"hour": 11, "minute": 41}
